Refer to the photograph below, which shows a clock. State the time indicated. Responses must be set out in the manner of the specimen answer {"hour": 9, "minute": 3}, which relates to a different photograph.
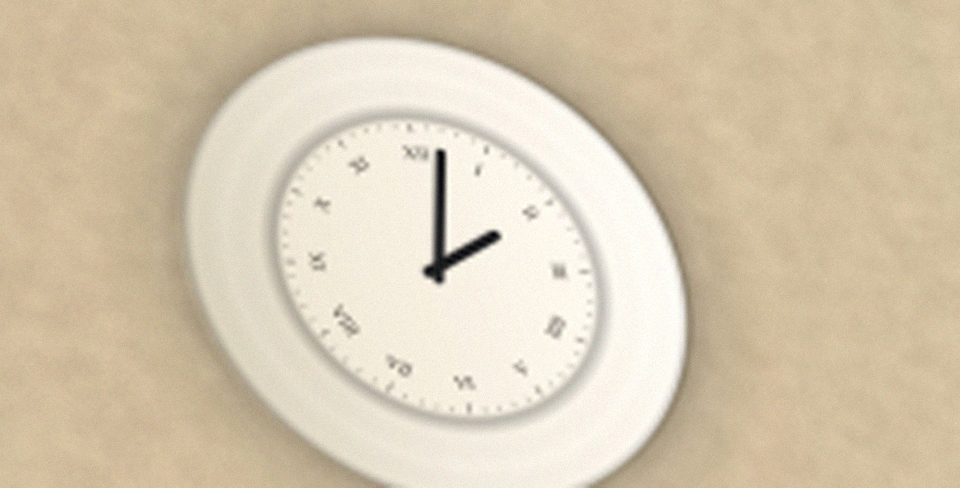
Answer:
{"hour": 2, "minute": 2}
